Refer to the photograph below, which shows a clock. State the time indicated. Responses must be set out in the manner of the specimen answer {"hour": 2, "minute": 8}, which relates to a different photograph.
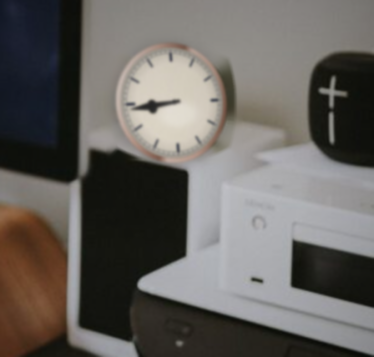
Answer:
{"hour": 8, "minute": 44}
